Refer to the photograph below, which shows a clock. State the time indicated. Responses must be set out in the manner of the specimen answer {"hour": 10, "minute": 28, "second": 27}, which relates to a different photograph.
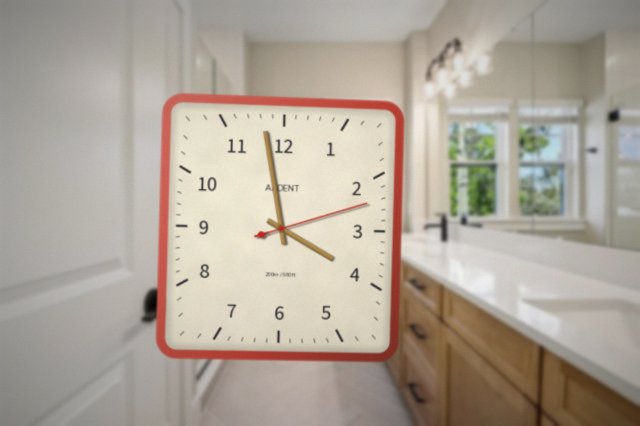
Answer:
{"hour": 3, "minute": 58, "second": 12}
